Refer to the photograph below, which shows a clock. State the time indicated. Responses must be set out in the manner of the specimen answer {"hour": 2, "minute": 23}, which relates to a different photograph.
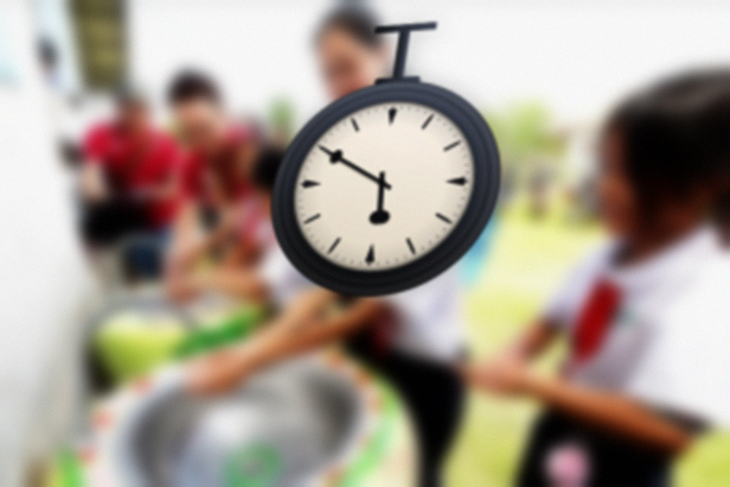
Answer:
{"hour": 5, "minute": 50}
